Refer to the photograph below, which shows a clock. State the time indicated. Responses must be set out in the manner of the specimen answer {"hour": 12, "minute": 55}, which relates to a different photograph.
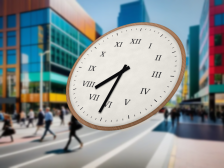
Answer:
{"hour": 7, "minute": 31}
